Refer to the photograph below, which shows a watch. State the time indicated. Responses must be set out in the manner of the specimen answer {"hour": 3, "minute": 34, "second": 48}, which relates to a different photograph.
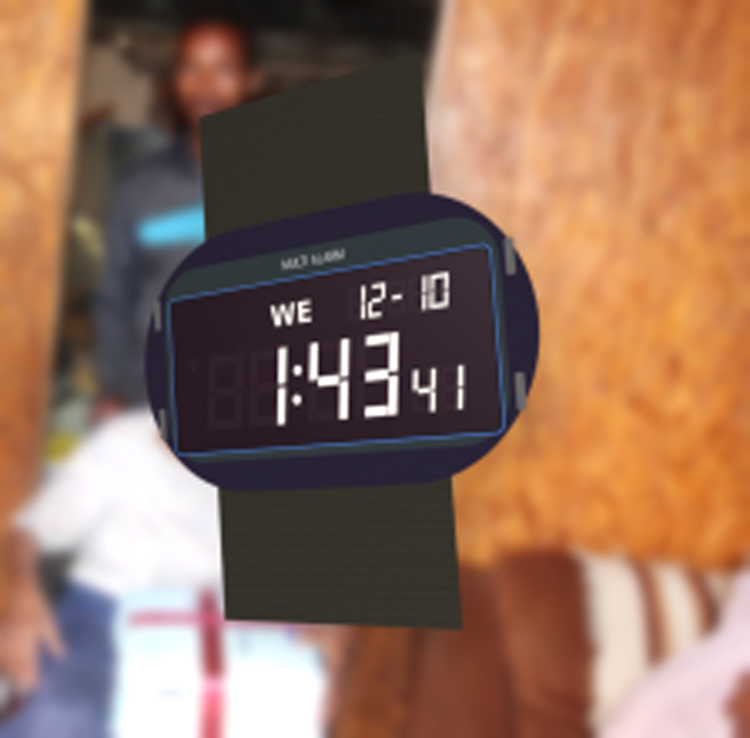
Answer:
{"hour": 1, "minute": 43, "second": 41}
